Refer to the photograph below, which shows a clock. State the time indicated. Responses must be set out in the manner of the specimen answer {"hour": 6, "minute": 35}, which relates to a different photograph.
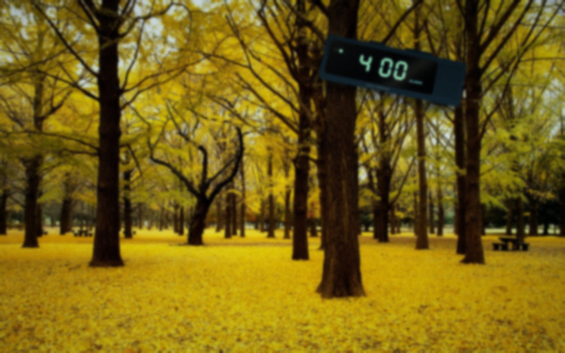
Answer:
{"hour": 4, "minute": 0}
